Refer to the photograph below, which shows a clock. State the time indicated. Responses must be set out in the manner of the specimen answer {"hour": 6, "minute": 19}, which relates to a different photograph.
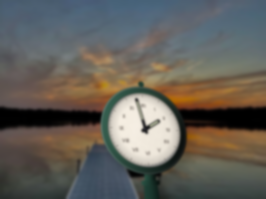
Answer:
{"hour": 1, "minute": 58}
